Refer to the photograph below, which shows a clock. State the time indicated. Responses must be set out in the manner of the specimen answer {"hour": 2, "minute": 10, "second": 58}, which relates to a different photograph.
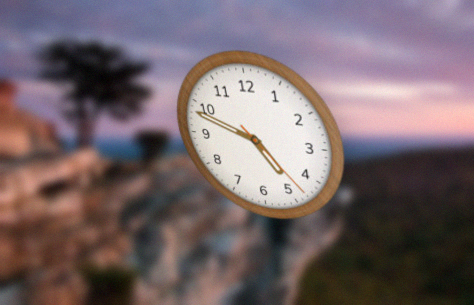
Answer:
{"hour": 4, "minute": 48, "second": 23}
